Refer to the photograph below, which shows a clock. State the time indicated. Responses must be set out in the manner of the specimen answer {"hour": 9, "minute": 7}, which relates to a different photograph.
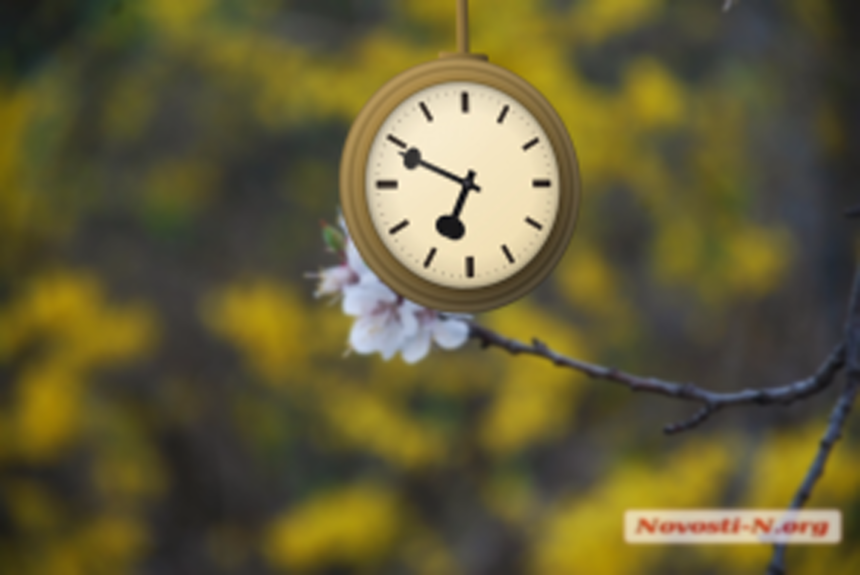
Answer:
{"hour": 6, "minute": 49}
